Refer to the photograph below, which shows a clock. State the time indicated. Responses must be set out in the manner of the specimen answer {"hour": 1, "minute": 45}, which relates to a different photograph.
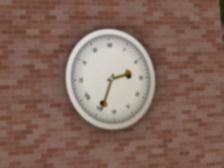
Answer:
{"hour": 2, "minute": 34}
